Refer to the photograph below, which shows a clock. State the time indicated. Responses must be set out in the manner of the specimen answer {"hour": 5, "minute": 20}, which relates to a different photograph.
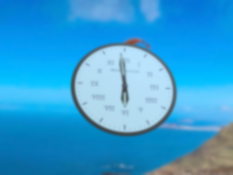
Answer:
{"hour": 5, "minute": 59}
